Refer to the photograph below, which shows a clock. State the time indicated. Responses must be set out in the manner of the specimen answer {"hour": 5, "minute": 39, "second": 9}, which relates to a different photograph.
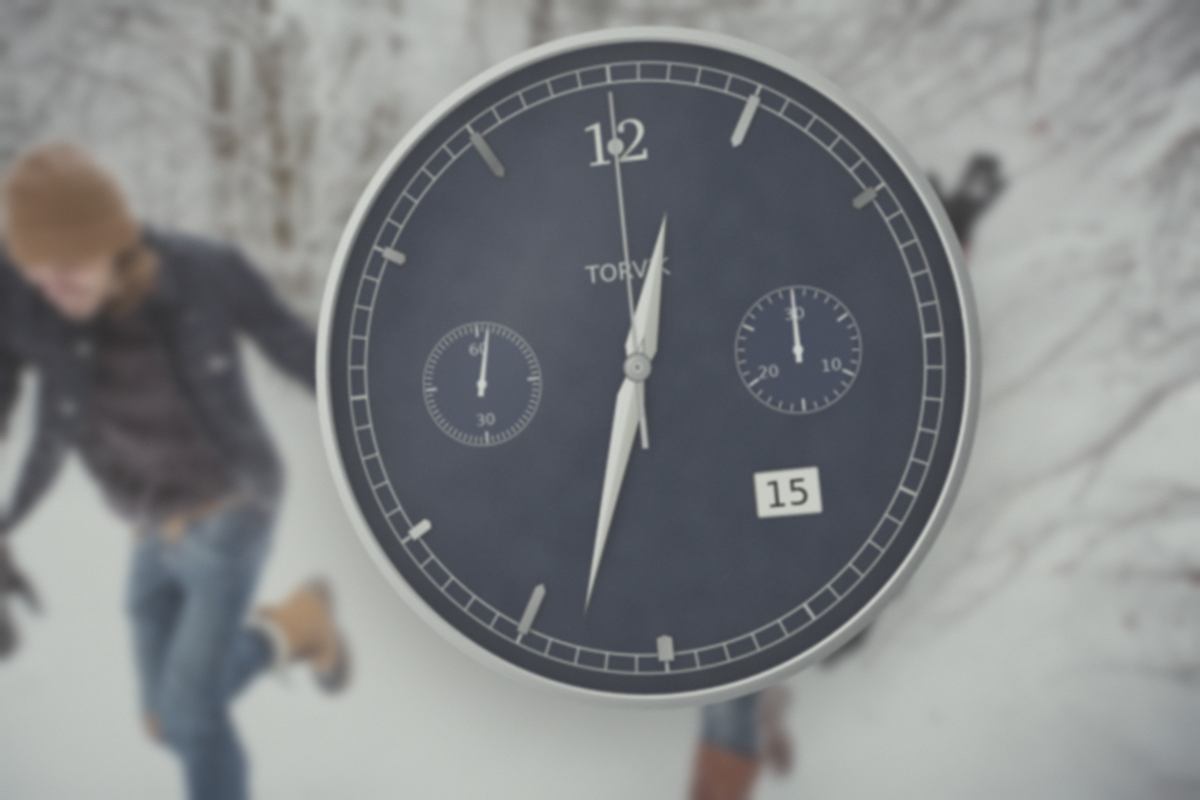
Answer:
{"hour": 12, "minute": 33, "second": 2}
